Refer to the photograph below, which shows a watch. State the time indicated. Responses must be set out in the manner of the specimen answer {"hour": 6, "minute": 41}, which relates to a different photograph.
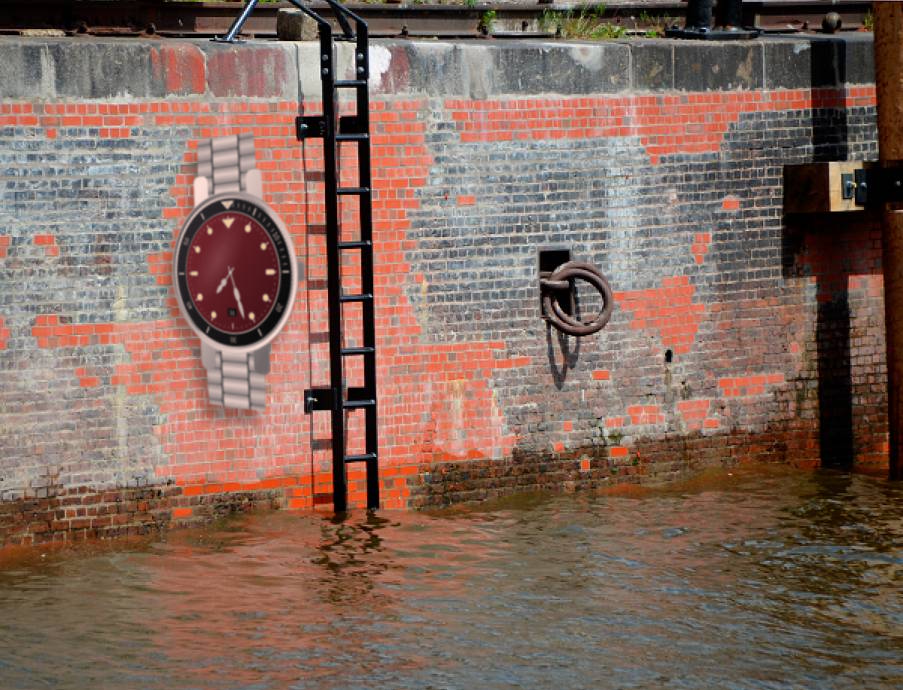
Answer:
{"hour": 7, "minute": 27}
